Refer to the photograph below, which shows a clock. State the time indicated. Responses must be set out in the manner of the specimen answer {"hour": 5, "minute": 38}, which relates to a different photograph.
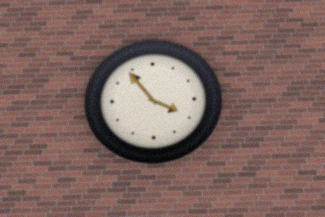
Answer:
{"hour": 3, "minute": 54}
